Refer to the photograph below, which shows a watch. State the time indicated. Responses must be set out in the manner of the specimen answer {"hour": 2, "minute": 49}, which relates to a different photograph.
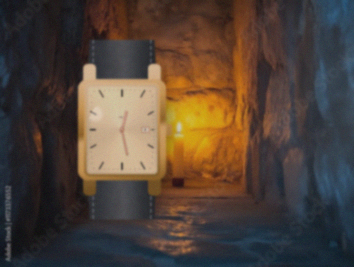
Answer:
{"hour": 12, "minute": 28}
